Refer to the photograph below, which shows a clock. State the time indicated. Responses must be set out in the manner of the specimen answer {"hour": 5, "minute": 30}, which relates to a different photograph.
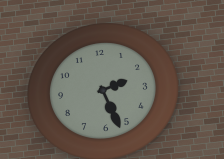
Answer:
{"hour": 2, "minute": 27}
